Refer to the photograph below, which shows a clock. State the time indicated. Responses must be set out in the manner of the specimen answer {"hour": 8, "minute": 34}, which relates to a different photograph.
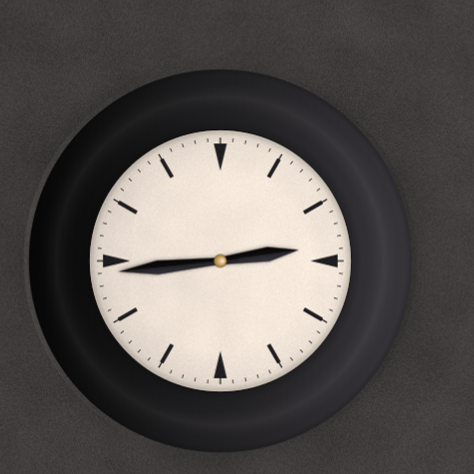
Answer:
{"hour": 2, "minute": 44}
